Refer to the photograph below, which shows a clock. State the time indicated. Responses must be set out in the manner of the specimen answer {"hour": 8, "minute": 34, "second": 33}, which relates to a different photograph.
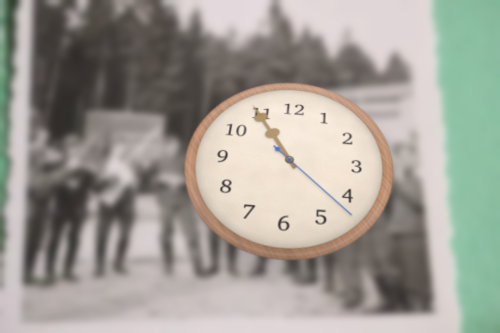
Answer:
{"hour": 10, "minute": 54, "second": 22}
